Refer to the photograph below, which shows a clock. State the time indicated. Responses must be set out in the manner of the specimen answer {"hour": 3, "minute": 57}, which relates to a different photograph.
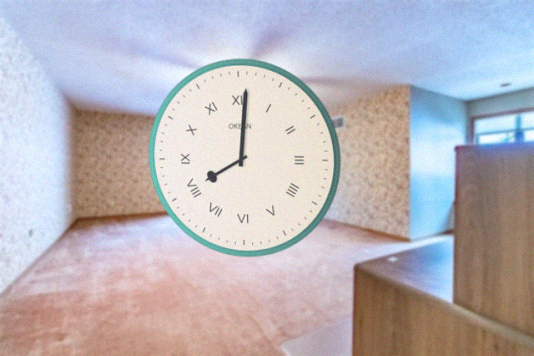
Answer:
{"hour": 8, "minute": 1}
